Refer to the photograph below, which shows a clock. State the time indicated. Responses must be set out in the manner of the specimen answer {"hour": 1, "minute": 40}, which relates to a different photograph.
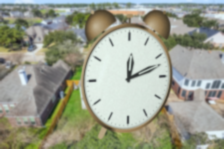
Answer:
{"hour": 12, "minute": 12}
